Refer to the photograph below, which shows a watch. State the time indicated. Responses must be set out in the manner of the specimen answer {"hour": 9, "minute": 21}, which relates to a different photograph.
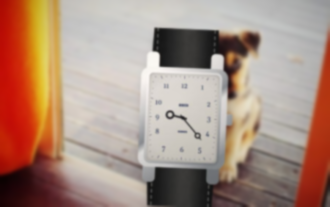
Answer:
{"hour": 9, "minute": 23}
